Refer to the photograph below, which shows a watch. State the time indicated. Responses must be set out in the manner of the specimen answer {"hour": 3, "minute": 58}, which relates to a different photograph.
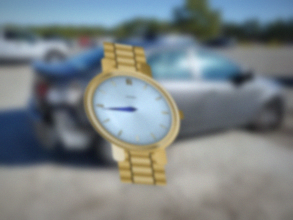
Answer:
{"hour": 8, "minute": 44}
